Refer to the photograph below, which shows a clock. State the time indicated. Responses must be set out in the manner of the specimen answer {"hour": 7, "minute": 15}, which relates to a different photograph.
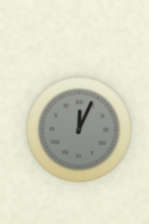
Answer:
{"hour": 12, "minute": 4}
